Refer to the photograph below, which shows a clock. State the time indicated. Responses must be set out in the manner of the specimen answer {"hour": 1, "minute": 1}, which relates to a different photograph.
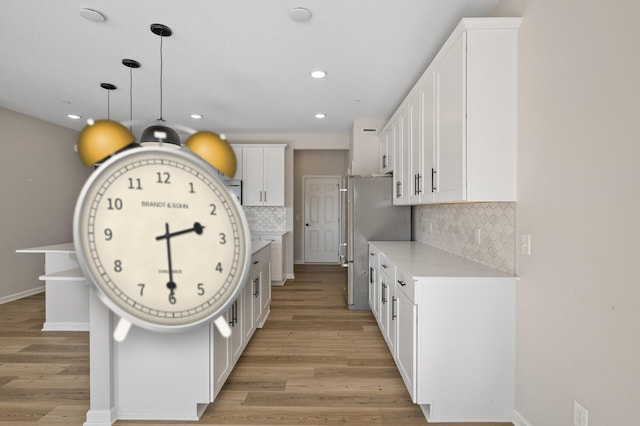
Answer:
{"hour": 2, "minute": 30}
